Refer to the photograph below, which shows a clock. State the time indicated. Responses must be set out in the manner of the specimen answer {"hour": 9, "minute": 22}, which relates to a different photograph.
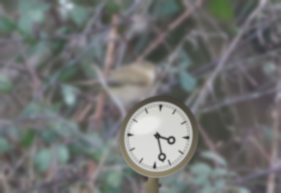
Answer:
{"hour": 3, "minute": 27}
